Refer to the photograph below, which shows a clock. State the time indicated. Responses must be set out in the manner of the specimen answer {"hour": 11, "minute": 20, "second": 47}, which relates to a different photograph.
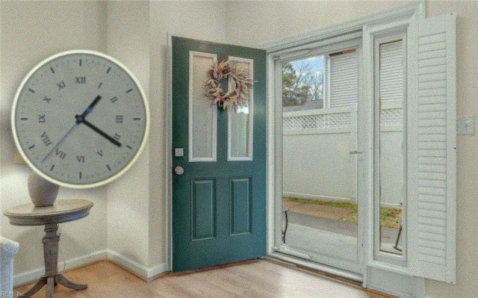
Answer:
{"hour": 1, "minute": 20, "second": 37}
